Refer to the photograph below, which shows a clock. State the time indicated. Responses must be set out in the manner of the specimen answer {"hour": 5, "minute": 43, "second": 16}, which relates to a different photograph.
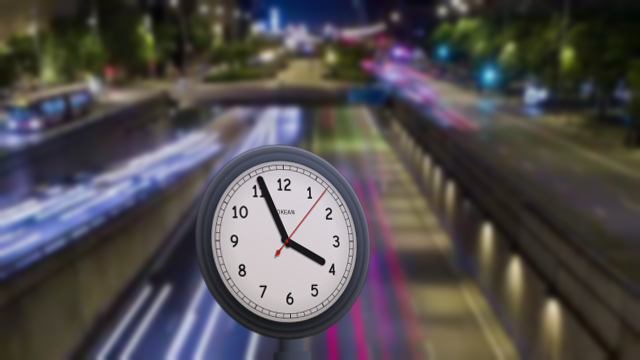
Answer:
{"hour": 3, "minute": 56, "second": 7}
